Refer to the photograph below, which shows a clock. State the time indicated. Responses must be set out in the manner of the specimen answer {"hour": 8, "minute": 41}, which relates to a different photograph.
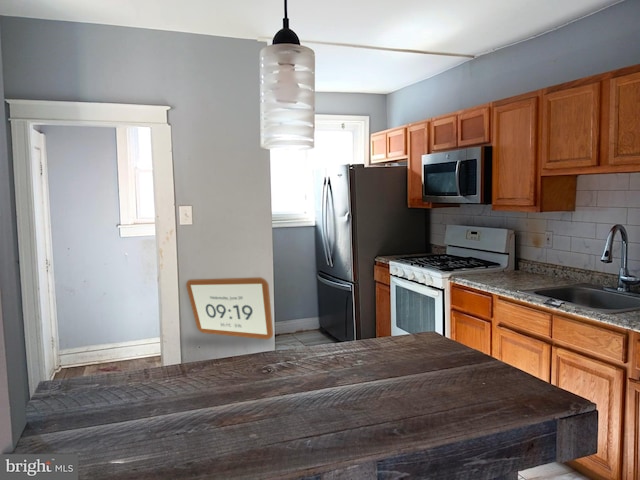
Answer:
{"hour": 9, "minute": 19}
